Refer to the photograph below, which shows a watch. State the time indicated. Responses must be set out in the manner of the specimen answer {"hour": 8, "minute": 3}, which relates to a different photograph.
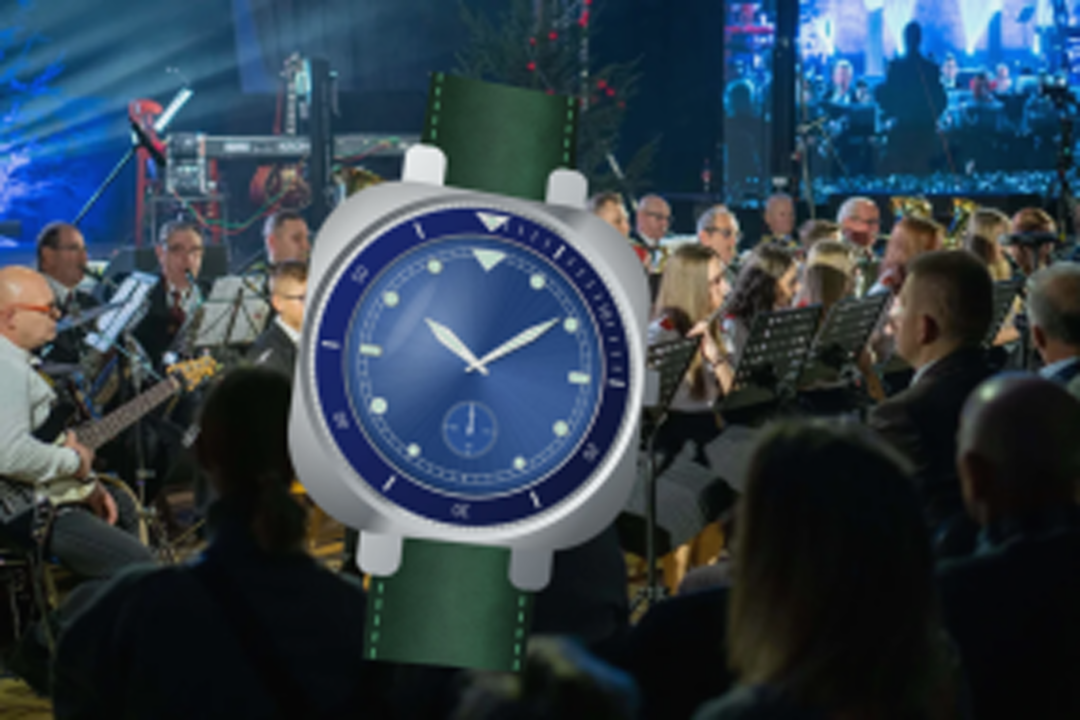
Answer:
{"hour": 10, "minute": 9}
